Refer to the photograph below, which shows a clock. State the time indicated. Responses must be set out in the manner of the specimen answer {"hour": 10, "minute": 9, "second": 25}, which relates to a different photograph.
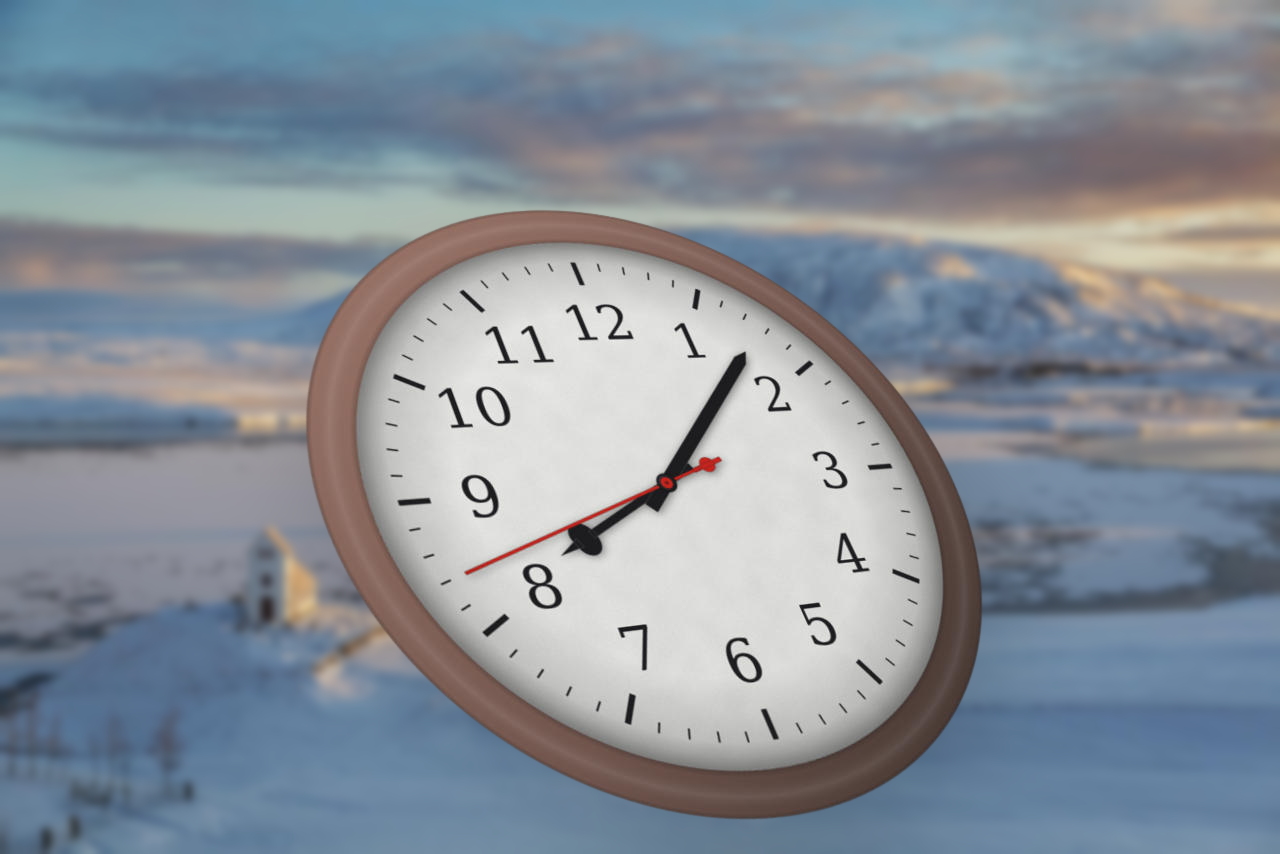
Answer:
{"hour": 8, "minute": 7, "second": 42}
